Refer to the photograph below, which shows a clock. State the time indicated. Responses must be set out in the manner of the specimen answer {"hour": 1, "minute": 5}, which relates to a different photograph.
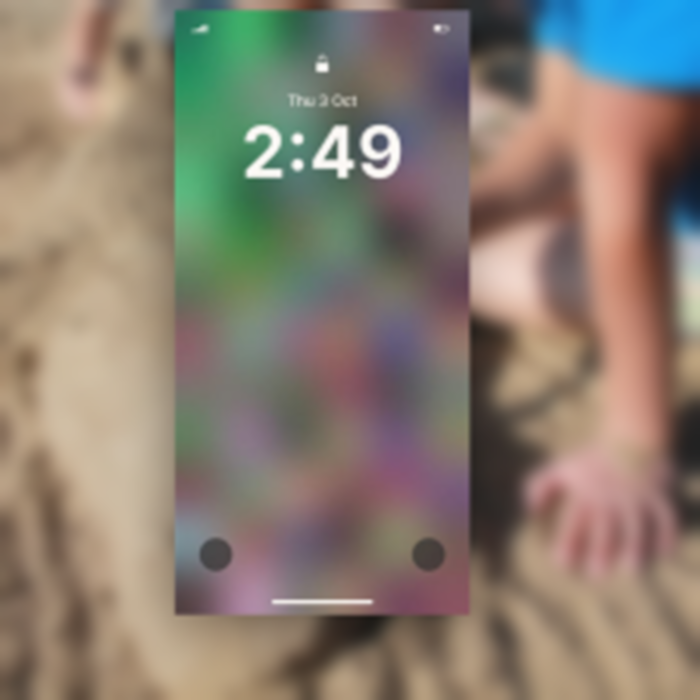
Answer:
{"hour": 2, "minute": 49}
